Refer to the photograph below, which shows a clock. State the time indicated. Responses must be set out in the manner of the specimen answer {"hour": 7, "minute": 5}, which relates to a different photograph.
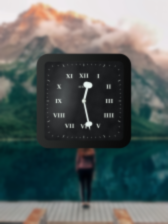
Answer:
{"hour": 12, "minute": 28}
